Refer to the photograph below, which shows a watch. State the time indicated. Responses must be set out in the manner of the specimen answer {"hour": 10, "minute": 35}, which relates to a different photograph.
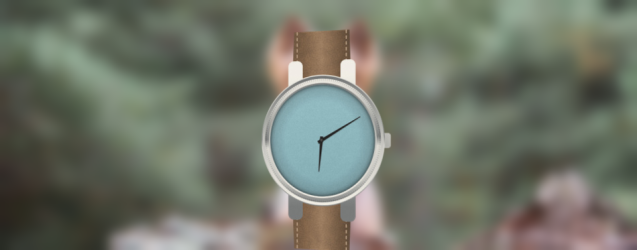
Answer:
{"hour": 6, "minute": 10}
